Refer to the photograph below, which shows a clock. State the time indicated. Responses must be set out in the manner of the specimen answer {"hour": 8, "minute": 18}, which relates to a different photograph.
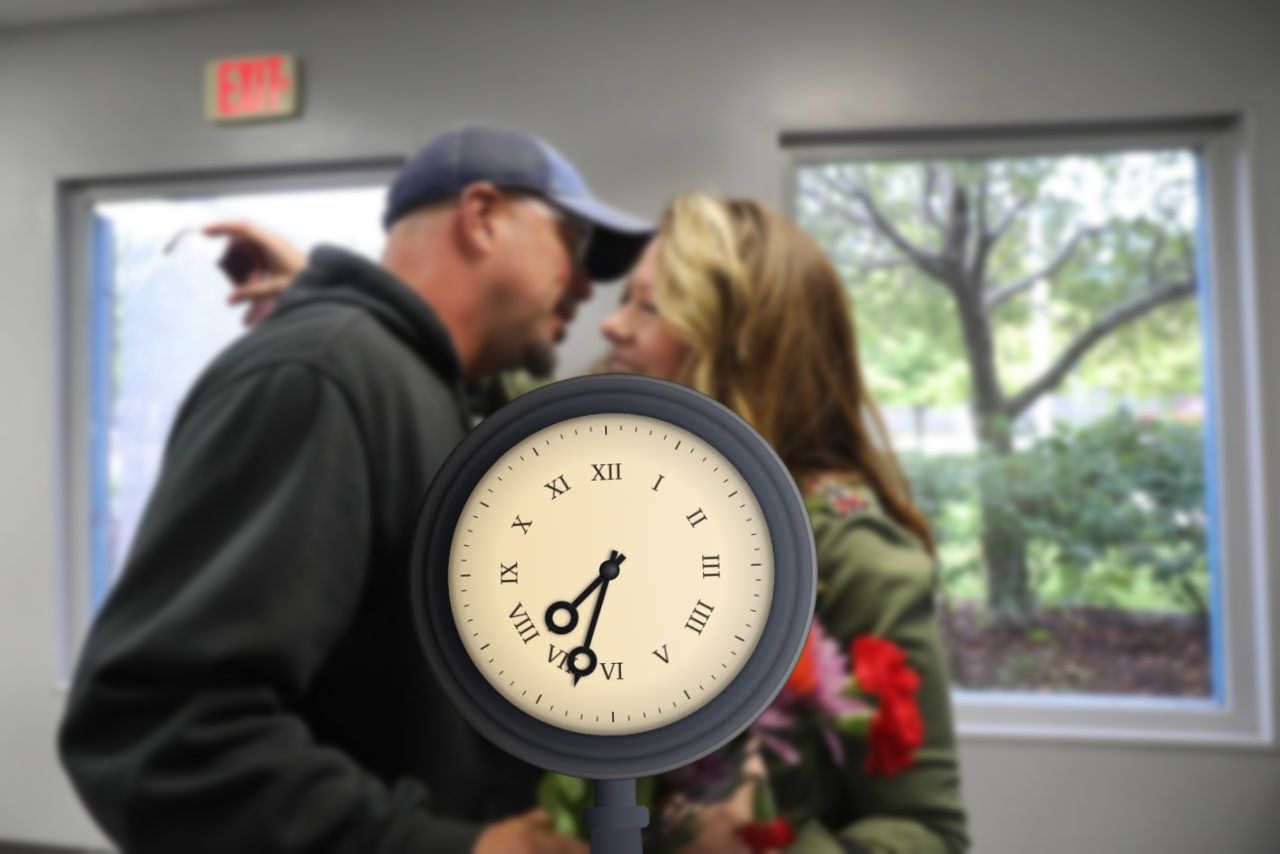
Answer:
{"hour": 7, "minute": 33}
